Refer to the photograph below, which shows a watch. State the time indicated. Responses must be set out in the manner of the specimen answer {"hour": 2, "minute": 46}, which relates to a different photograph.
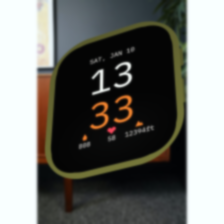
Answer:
{"hour": 13, "minute": 33}
